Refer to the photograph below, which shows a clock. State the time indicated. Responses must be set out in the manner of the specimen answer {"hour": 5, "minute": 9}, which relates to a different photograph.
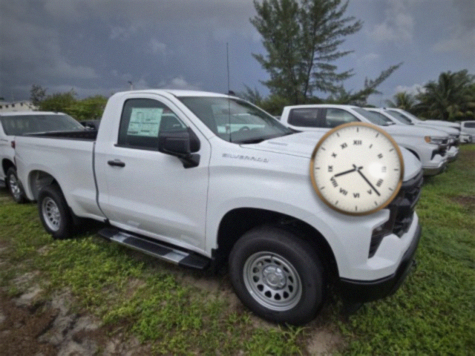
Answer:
{"hour": 8, "minute": 23}
